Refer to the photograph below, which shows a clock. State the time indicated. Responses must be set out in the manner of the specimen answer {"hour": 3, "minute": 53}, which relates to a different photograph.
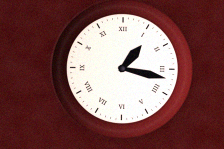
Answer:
{"hour": 1, "minute": 17}
